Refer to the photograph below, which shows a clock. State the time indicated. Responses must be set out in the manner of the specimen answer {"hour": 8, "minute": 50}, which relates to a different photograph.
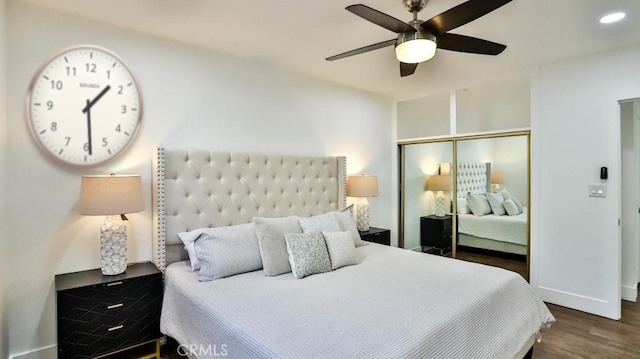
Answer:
{"hour": 1, "minute": 29}
